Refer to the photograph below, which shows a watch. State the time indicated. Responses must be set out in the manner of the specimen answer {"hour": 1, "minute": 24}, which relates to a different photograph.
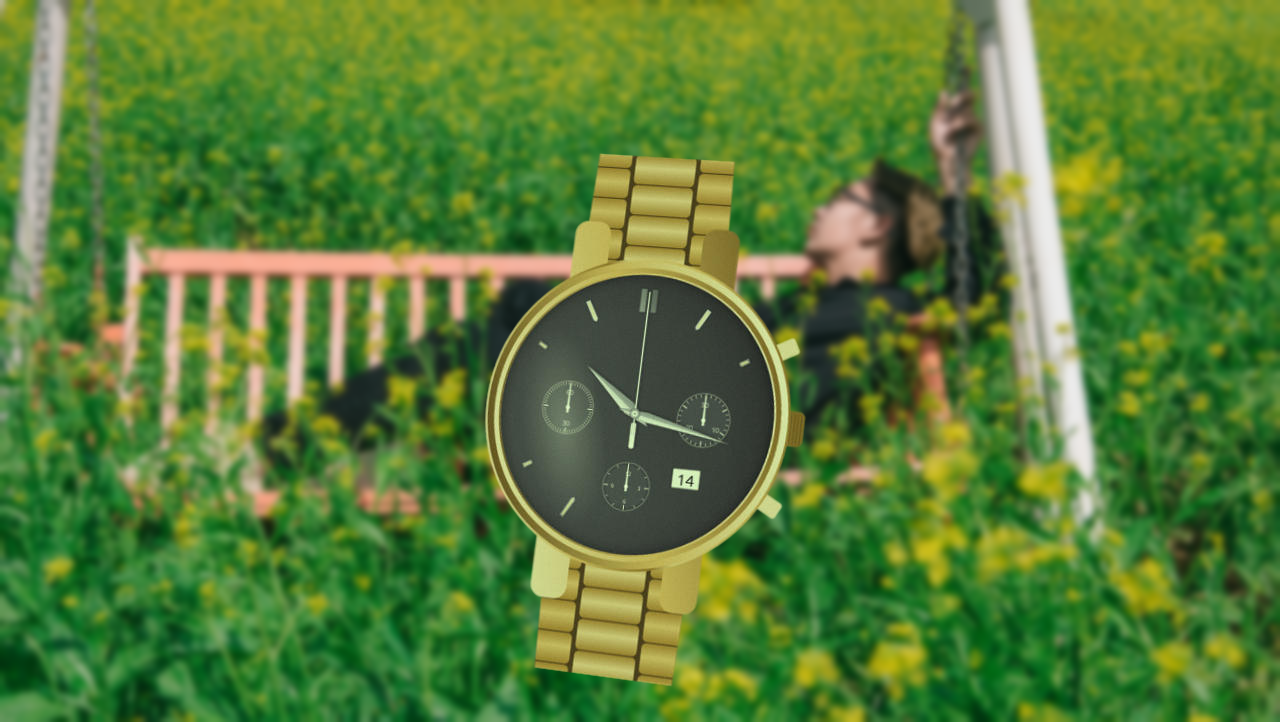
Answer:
{"hour": 10, "minute": 17}
